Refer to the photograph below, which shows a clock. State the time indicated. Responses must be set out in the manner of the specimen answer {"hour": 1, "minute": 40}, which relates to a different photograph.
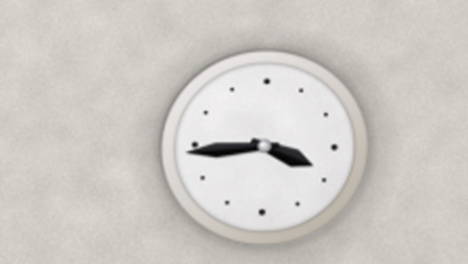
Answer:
{"hour": 3, "minute": 44}
